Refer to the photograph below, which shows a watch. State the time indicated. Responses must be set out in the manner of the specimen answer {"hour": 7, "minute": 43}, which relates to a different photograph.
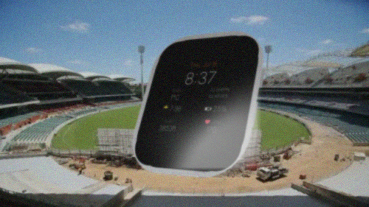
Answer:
{"hour": 8, "minute": 37}
